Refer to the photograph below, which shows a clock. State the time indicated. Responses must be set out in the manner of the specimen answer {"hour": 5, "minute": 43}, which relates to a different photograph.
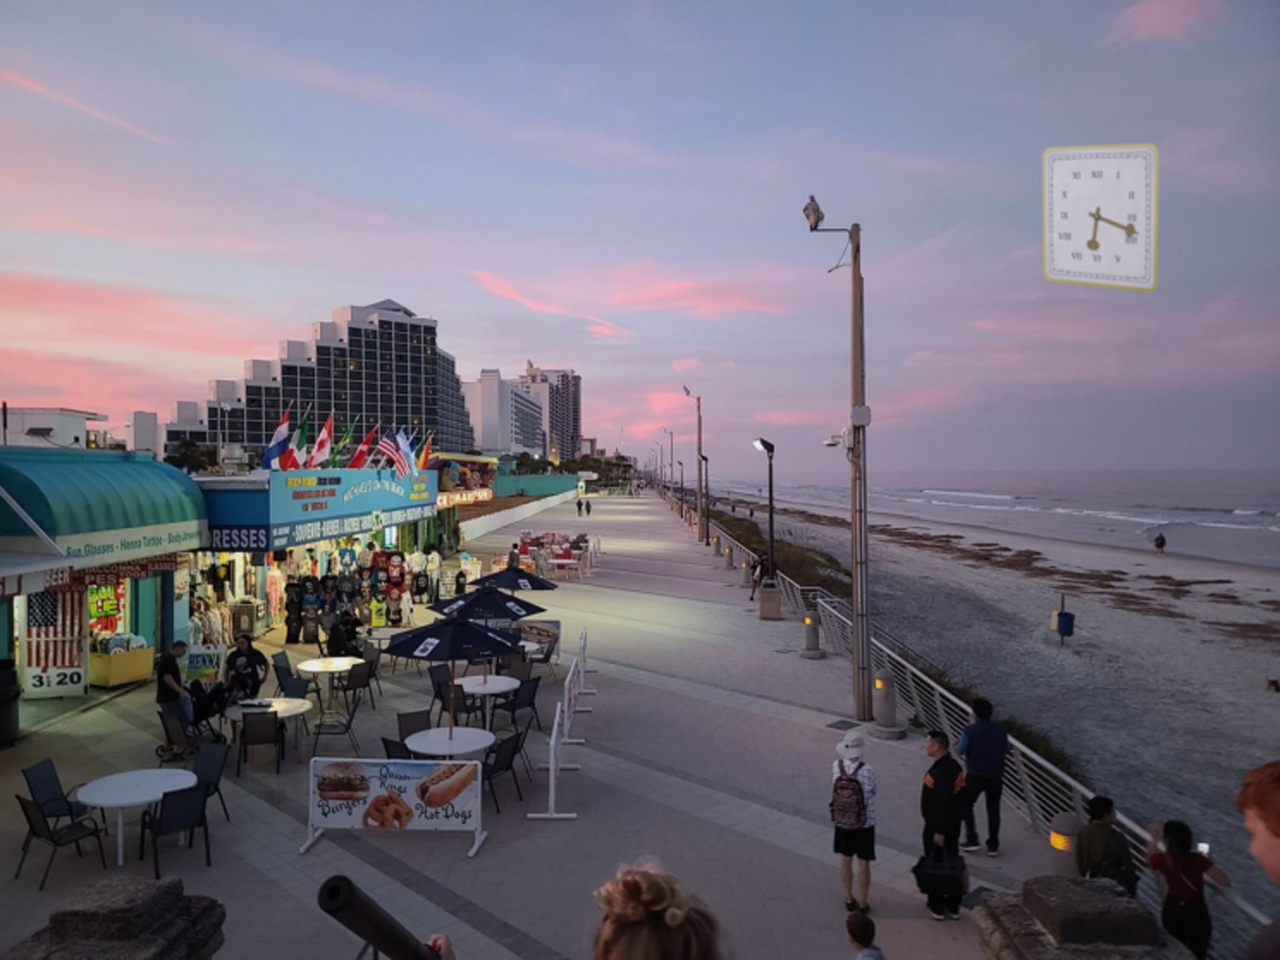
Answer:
{"hour": 6, "minute": 18}
